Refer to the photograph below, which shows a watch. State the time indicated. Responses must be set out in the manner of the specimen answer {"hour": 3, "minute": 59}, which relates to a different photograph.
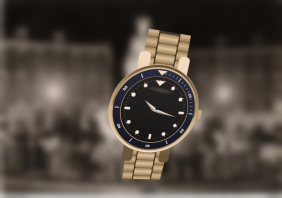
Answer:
{"hour": 10, "minute": 17}
